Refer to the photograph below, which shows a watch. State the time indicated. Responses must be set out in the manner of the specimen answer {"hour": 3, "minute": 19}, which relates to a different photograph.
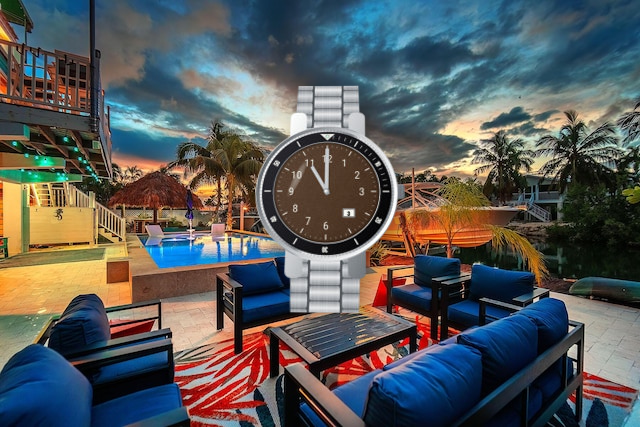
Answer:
{"hour": 11, "minute": 0}
